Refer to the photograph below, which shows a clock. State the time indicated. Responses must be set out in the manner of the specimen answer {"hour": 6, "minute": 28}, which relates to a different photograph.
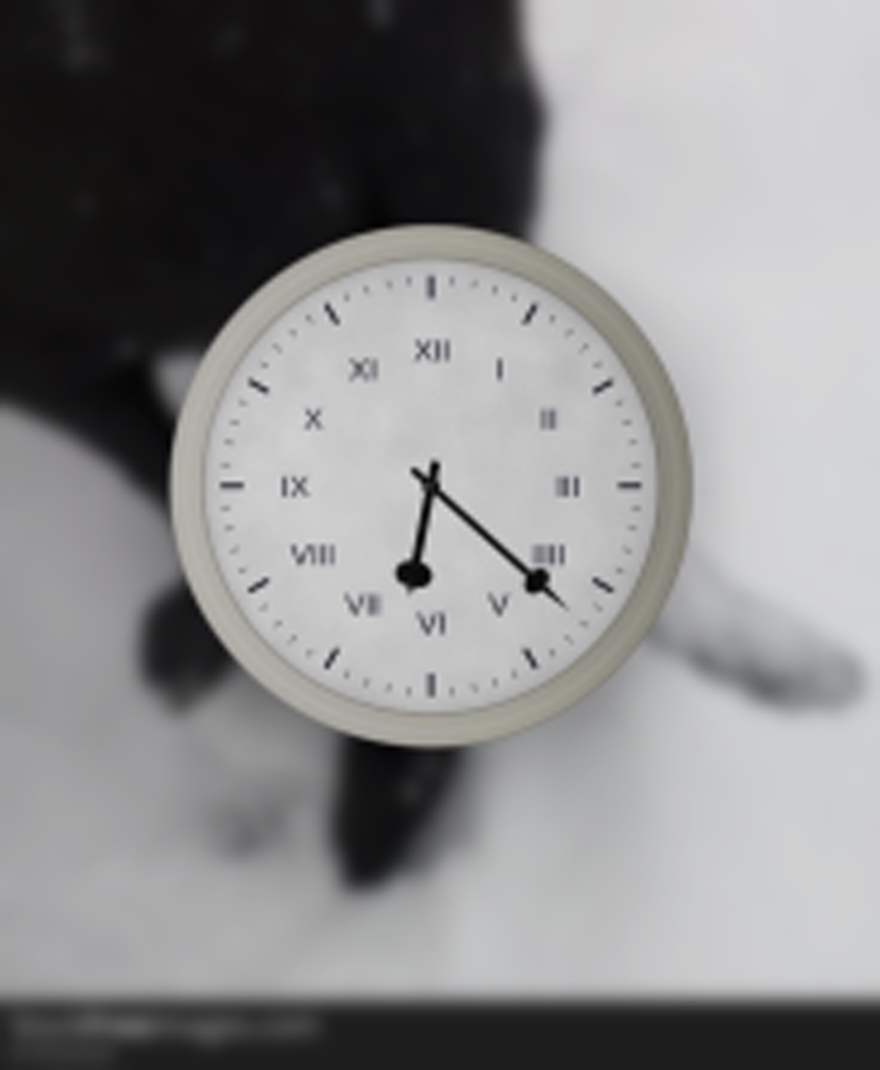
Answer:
{"hour": 6, "minute": 22}
